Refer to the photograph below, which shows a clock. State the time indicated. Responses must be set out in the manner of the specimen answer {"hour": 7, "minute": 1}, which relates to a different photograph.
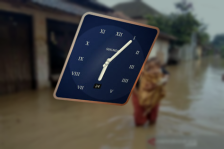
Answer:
{"hour": 6, "minute": 5}
